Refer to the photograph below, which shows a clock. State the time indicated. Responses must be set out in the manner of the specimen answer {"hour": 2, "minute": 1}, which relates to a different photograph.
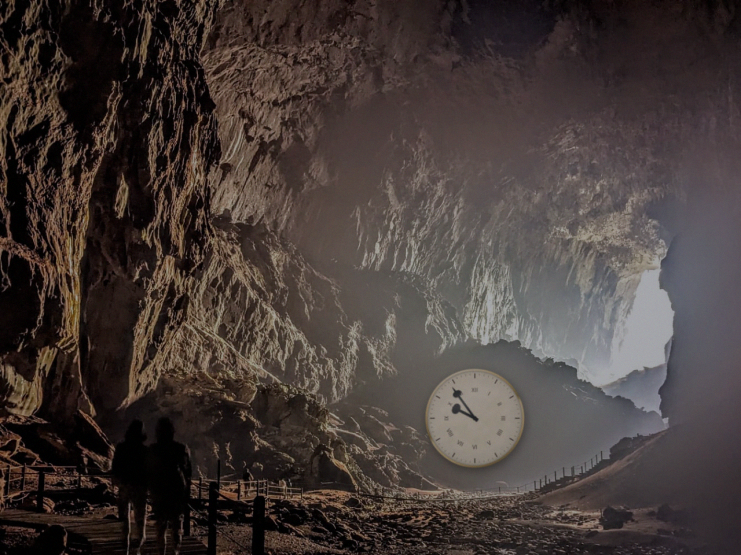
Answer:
{"hour": 9, "minute": 54}
